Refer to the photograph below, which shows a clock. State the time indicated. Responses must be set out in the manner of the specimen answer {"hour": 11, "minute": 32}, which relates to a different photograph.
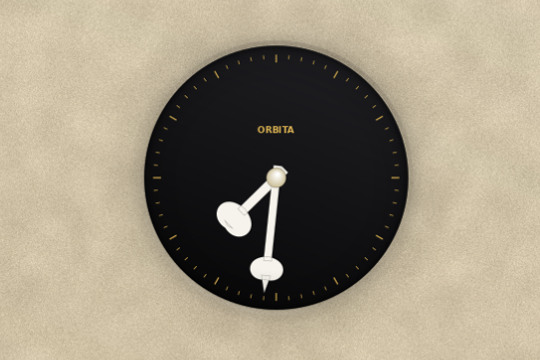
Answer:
{"hour": 7, "minute": 31}
